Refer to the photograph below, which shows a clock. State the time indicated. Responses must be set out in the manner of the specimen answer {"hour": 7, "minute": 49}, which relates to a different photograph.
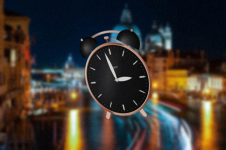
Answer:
{"hour": 2, "minute": 58}
